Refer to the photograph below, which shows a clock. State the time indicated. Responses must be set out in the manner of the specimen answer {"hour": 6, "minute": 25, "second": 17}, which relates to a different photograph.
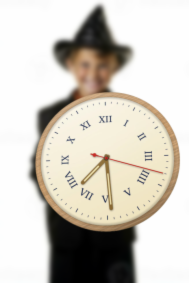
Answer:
{"hour": 7, "minute": 29, "second": 18}
